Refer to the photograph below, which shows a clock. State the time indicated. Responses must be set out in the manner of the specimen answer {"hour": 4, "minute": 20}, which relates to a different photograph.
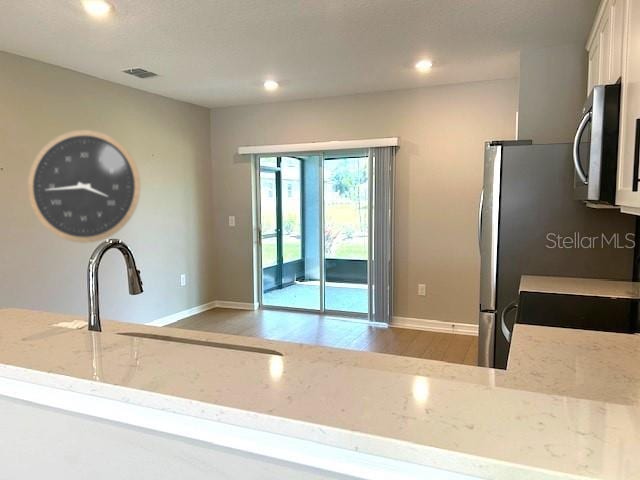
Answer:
{"hour": 3, "minute": 44}
